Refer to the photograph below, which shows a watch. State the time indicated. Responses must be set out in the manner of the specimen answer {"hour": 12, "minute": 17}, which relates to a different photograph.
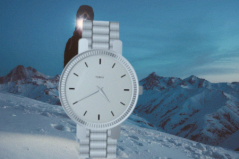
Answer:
{"hour": 4, "minute": 40}
